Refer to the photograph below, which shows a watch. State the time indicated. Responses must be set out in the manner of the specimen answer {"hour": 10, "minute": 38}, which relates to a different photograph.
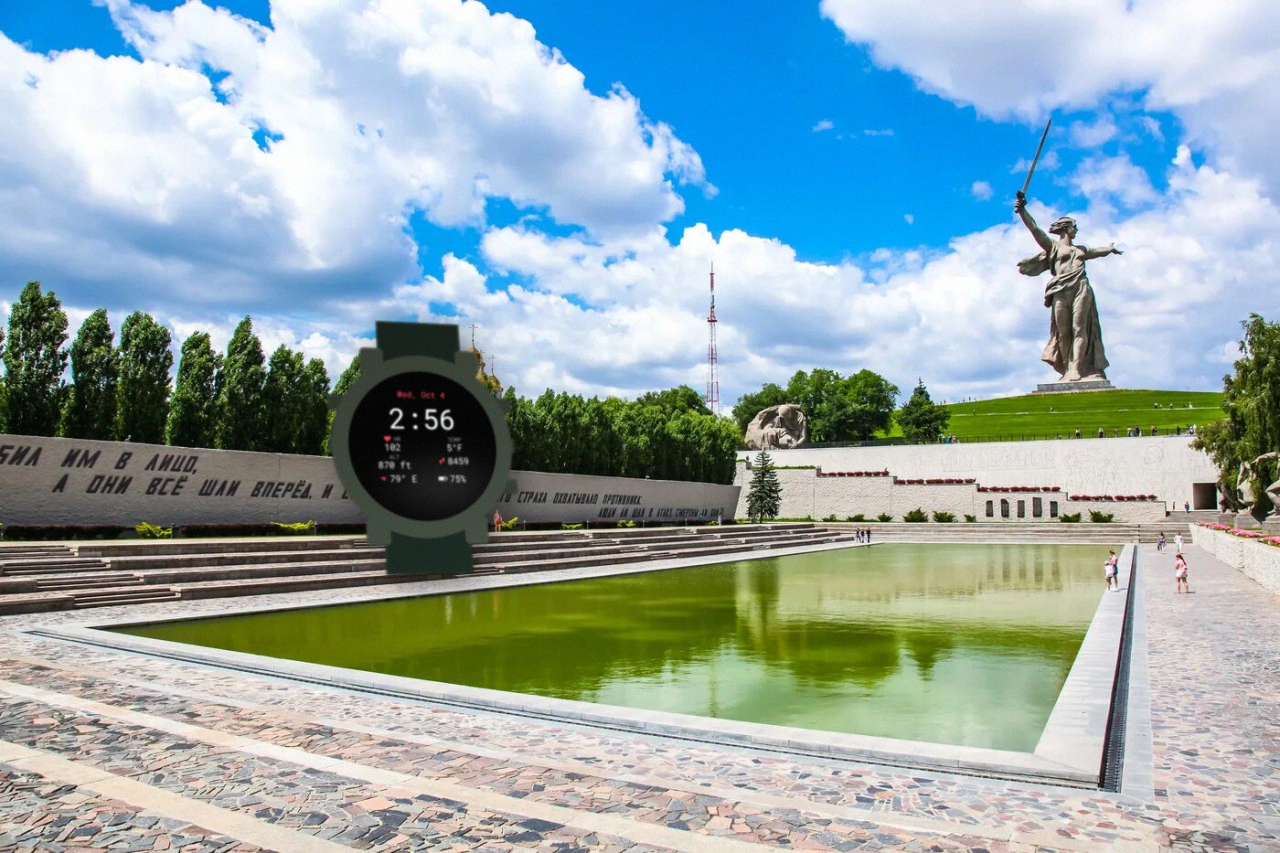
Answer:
{"hour": 2, "minute": 56}
